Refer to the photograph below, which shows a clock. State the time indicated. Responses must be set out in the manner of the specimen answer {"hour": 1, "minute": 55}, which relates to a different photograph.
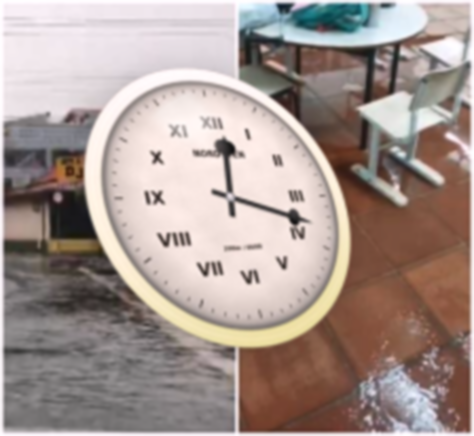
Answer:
{"hour": 12, "minute": 18}
